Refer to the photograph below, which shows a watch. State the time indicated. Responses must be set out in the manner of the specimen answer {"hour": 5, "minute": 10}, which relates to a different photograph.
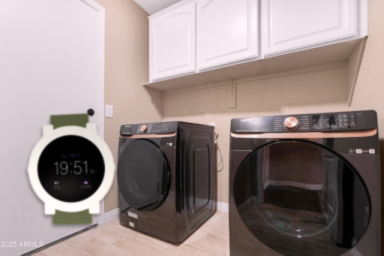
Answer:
{"hour": 19, "minute": 51}
